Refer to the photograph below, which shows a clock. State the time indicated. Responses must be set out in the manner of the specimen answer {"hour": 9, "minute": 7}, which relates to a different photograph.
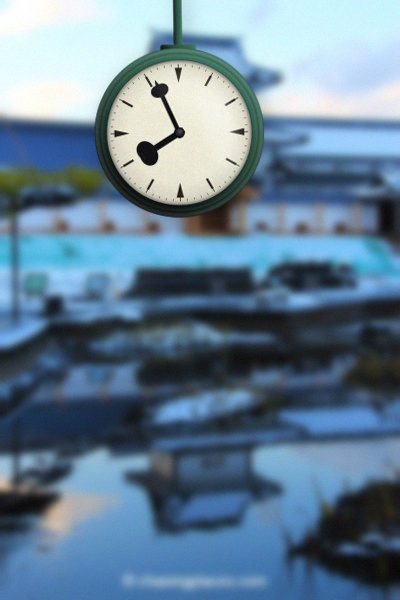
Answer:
{"hour": 7, "minute": 56}
